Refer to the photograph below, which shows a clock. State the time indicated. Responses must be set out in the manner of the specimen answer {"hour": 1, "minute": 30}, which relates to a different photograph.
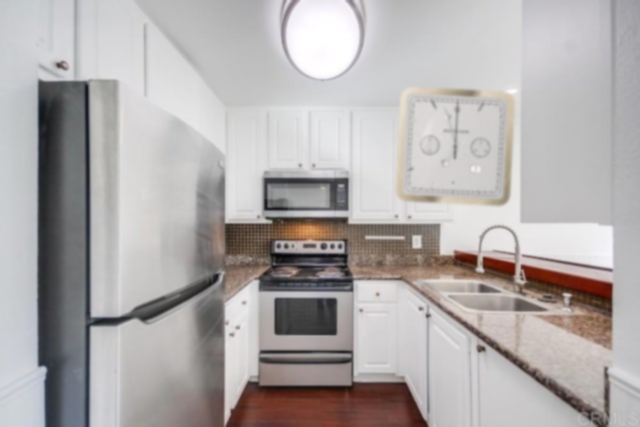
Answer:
{"hour": 6, "minute": 57}
